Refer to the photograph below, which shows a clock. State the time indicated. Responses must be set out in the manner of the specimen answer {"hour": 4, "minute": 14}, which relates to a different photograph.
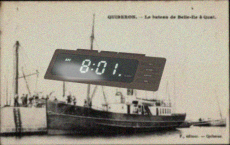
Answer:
{"hour": 8, "minute": 1}
